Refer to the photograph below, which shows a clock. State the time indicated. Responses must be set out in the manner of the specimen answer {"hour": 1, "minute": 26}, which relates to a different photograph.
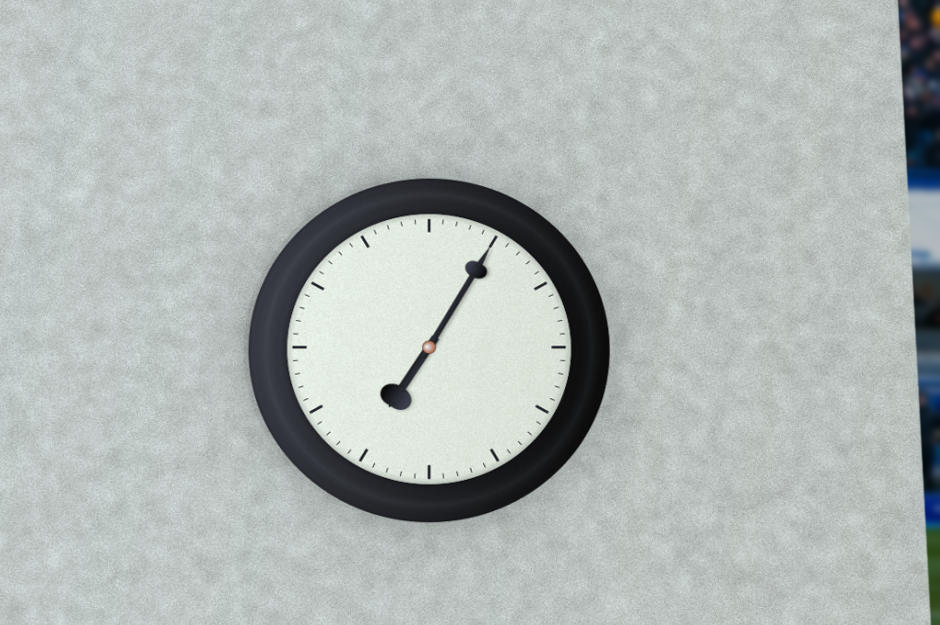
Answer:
{"hour": 7, "minute": 5}
